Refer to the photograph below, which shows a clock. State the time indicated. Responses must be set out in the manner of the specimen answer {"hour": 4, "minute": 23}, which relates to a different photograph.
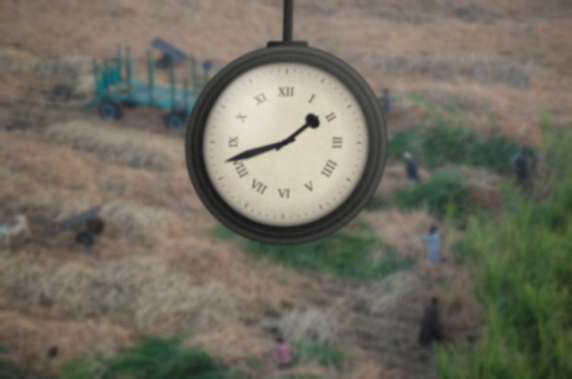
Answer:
{"hour": 1, "minute": 42}
